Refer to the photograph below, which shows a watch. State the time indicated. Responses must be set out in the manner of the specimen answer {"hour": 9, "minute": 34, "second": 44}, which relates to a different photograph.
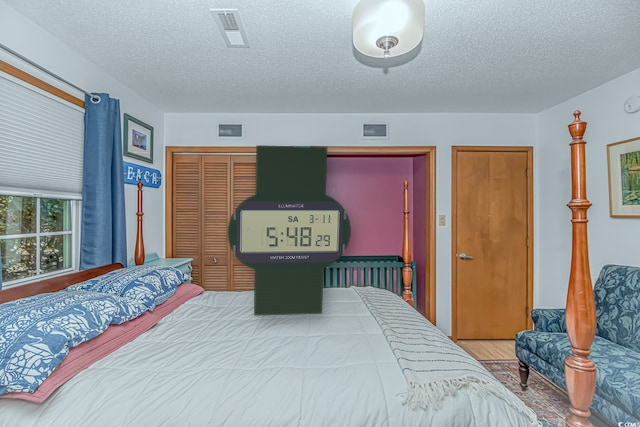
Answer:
{"hour": 5, "minute": 48, "second": 29}
